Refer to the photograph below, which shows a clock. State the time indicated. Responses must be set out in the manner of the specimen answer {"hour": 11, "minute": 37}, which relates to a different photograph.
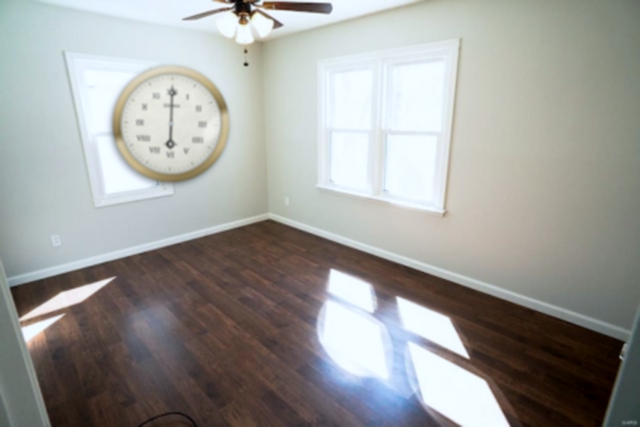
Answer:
{"hour": 6, "minute": 0}
